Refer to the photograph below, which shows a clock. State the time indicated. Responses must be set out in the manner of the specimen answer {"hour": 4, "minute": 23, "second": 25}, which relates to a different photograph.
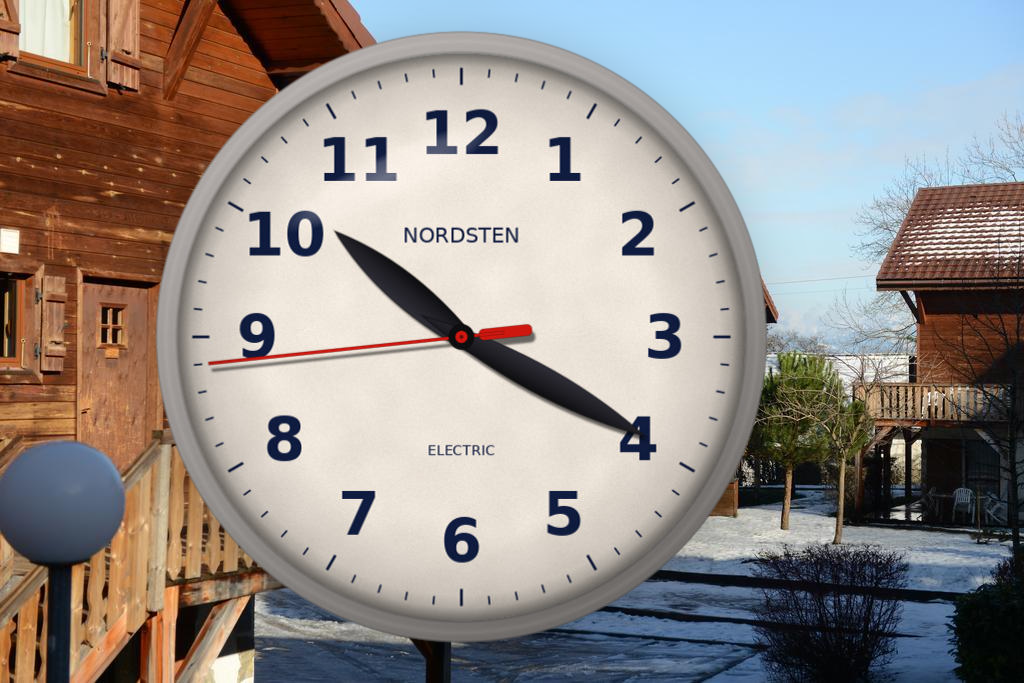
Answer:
{"hour": 10, "minute": 19, "second": 44}
